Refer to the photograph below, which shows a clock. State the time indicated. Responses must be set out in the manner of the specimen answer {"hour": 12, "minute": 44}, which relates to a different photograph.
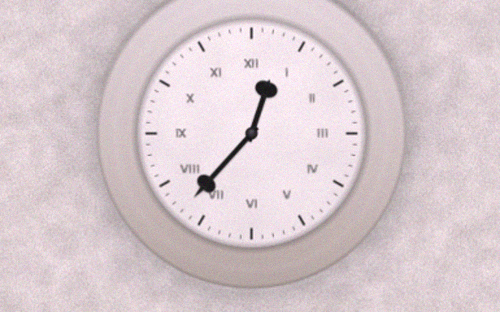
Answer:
{"hour": 12, "minute": 37}
